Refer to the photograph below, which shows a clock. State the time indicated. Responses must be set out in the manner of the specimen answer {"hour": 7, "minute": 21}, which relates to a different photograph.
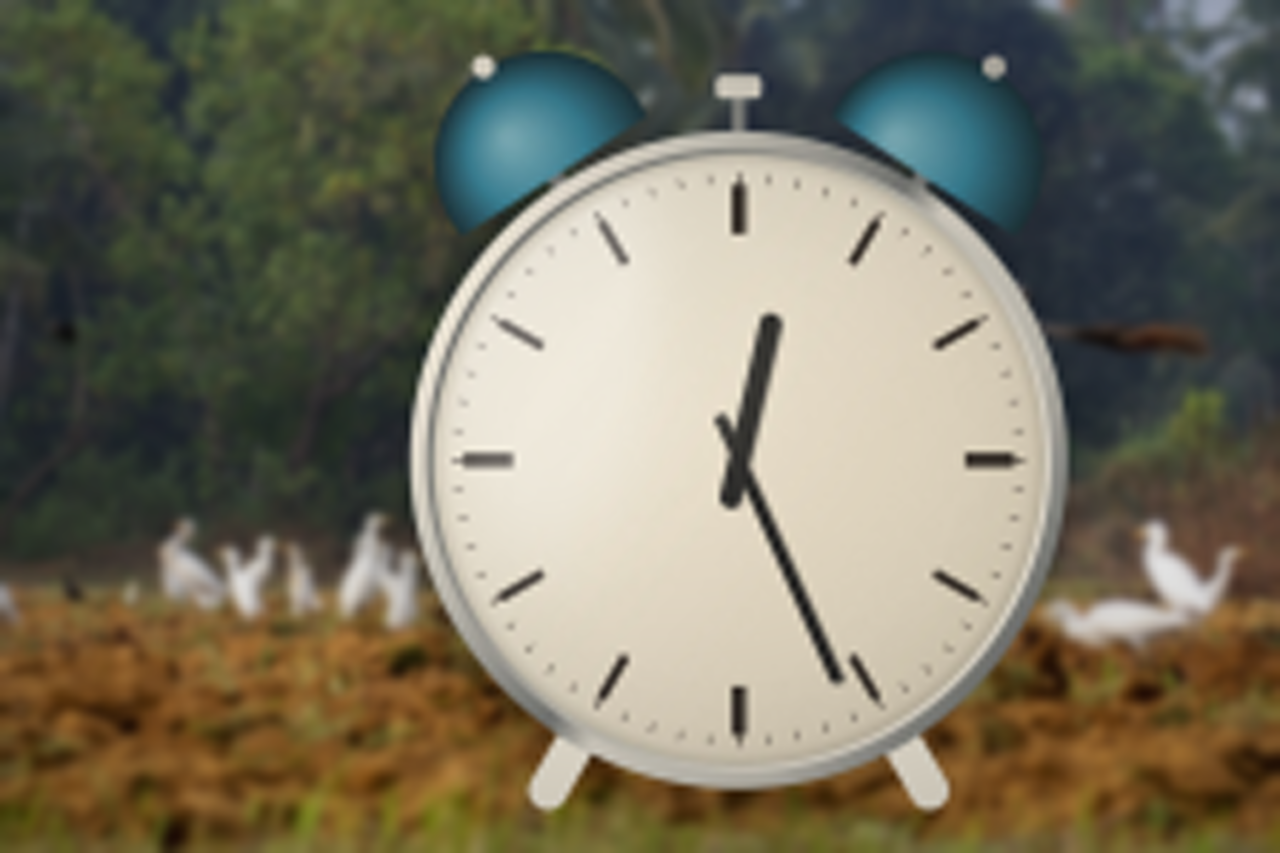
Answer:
{"hour": 12, "minute": 26}
